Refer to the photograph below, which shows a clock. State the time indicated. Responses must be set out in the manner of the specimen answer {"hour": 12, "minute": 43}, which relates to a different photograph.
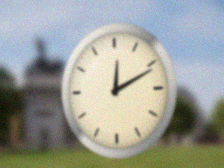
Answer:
{"hour": 12, "minute": 11}
